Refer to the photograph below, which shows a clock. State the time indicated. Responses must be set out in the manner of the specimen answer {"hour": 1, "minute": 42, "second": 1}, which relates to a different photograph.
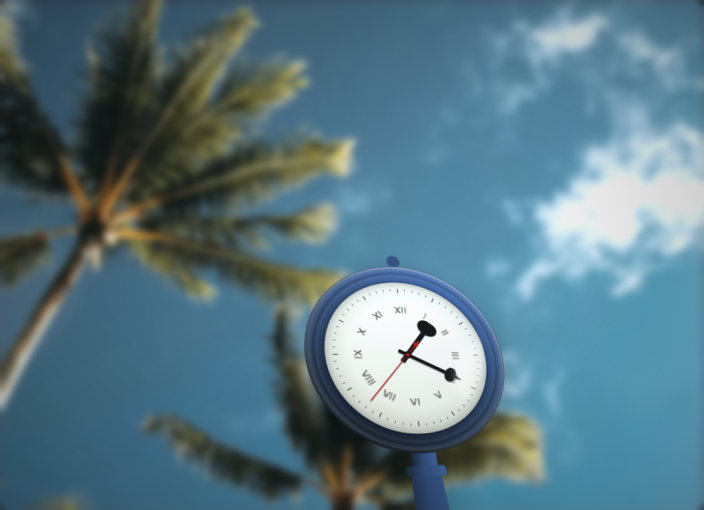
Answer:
{"hour": 1, "minute": 19, "second": 37}
